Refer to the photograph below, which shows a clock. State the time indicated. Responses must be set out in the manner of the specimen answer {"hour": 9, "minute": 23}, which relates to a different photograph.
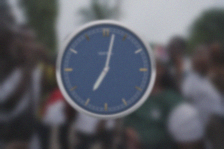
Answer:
{"hour": 7, "minute": 2}
